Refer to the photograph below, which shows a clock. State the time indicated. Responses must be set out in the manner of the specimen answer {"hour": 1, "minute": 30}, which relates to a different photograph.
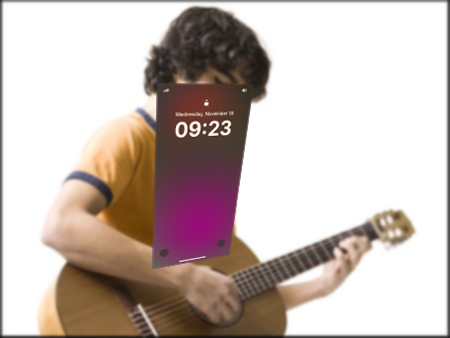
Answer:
{"hour": 9, "minute": 23}
